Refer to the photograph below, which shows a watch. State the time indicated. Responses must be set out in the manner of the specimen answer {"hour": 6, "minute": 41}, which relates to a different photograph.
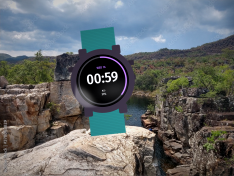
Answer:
{"hour": 0, "minute": 59}
